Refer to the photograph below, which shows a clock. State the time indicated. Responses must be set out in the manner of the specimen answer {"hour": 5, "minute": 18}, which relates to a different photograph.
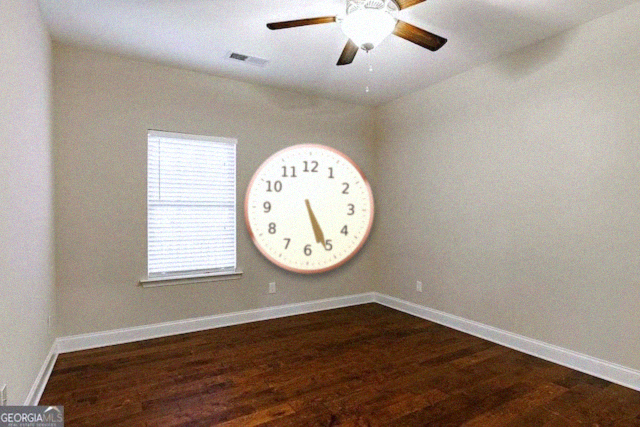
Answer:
{"hour": 5, "minute": 26}
